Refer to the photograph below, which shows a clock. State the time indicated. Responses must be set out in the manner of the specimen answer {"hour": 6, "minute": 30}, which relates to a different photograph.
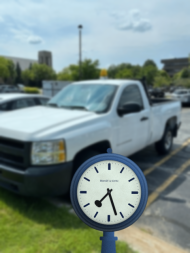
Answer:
{"hour": 7, "minute": 27}
